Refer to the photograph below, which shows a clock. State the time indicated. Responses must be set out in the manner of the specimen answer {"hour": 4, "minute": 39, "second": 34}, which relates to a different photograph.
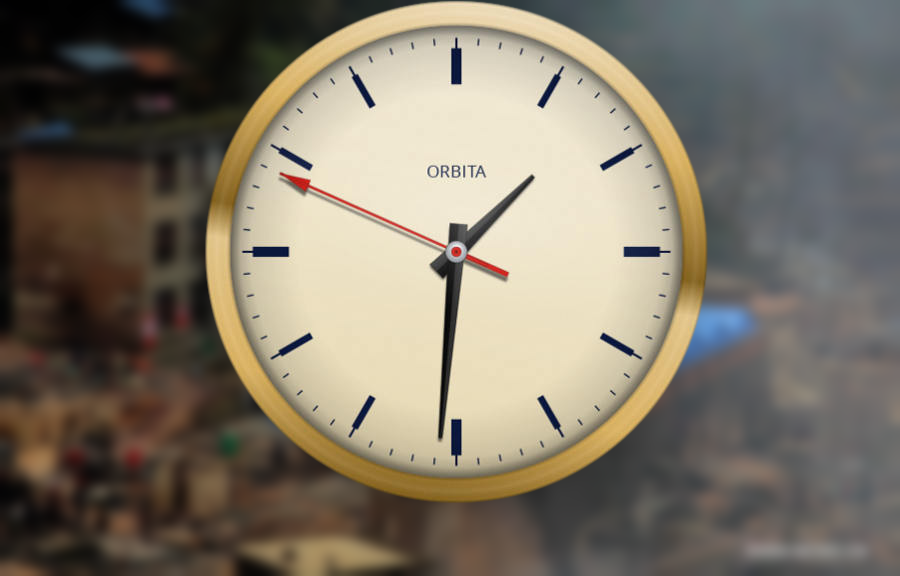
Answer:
{"hour": 1, "minute": 30, "second": 49}
